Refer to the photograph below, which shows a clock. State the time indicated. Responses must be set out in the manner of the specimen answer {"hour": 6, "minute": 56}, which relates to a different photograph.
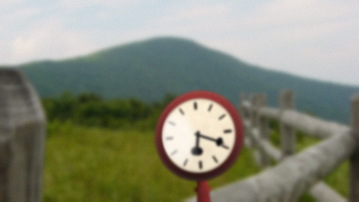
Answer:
{"hour": 6, "minute": 19}
